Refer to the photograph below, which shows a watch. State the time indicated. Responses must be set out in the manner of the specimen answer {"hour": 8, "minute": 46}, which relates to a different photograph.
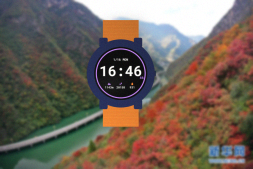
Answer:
{"hour": 16, "minute": 46}
